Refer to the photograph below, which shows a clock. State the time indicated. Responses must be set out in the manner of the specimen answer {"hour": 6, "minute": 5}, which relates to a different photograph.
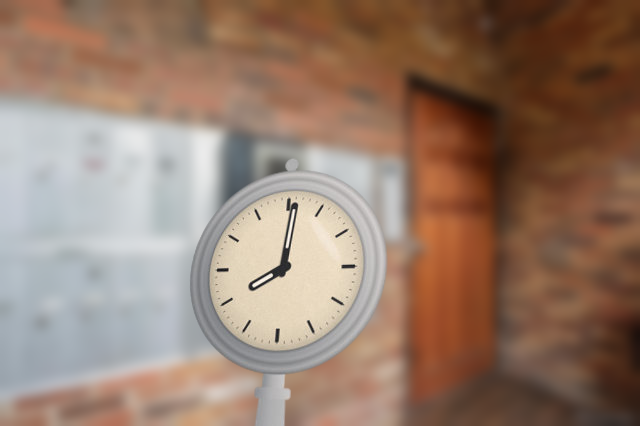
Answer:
{"hour": 8, "minute": 1}
